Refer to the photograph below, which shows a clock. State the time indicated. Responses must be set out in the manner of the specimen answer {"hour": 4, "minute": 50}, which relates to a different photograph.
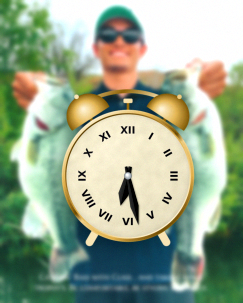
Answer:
{"hour": 6, "minute": 28}
